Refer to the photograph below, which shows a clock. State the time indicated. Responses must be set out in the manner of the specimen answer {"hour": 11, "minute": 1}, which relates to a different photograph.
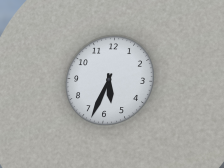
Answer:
{"hour": 5, "minute": 33}
